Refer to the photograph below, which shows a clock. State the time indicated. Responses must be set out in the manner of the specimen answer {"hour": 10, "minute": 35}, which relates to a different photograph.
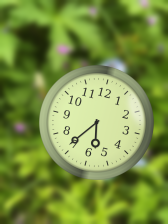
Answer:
{"hour": 5, "minute": 36}
